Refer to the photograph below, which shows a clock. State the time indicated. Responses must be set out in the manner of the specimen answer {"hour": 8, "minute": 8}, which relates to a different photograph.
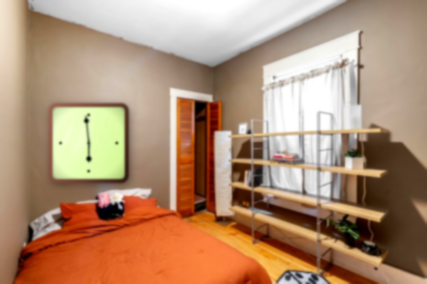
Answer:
{"hour": 5, "minute": 59}
